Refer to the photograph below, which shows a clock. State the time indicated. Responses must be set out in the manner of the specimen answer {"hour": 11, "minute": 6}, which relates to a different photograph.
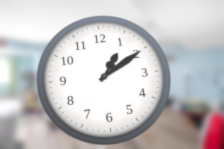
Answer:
{"hour": 1, "minute": 10}
